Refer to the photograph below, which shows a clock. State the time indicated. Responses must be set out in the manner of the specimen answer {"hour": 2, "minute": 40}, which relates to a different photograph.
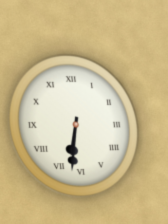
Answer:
{"hour": 6, "minute": 32}
